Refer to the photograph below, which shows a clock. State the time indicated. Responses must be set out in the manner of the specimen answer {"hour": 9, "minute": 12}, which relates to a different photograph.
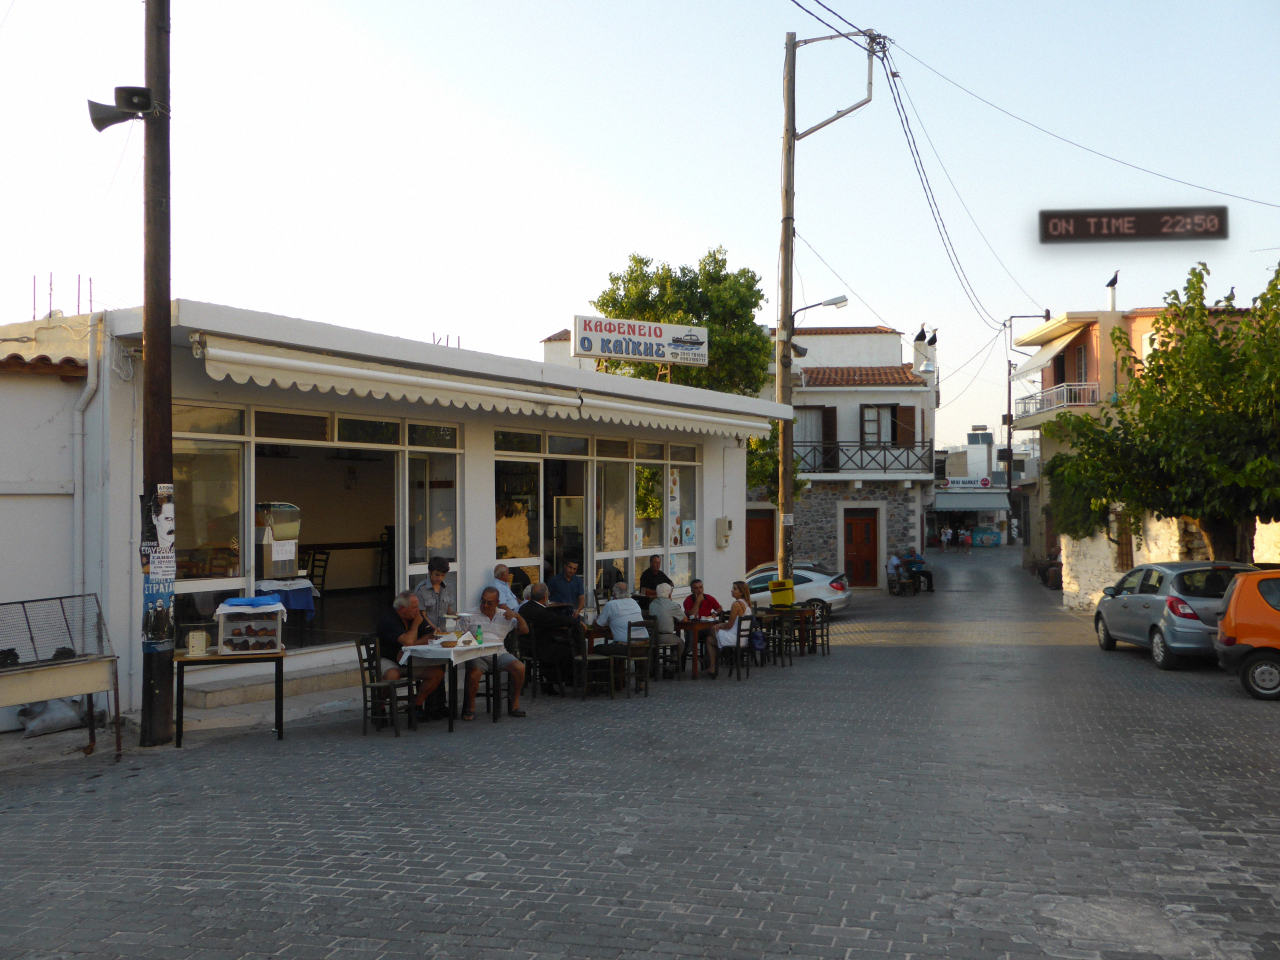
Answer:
{"hour": 22, "minute": 50}
